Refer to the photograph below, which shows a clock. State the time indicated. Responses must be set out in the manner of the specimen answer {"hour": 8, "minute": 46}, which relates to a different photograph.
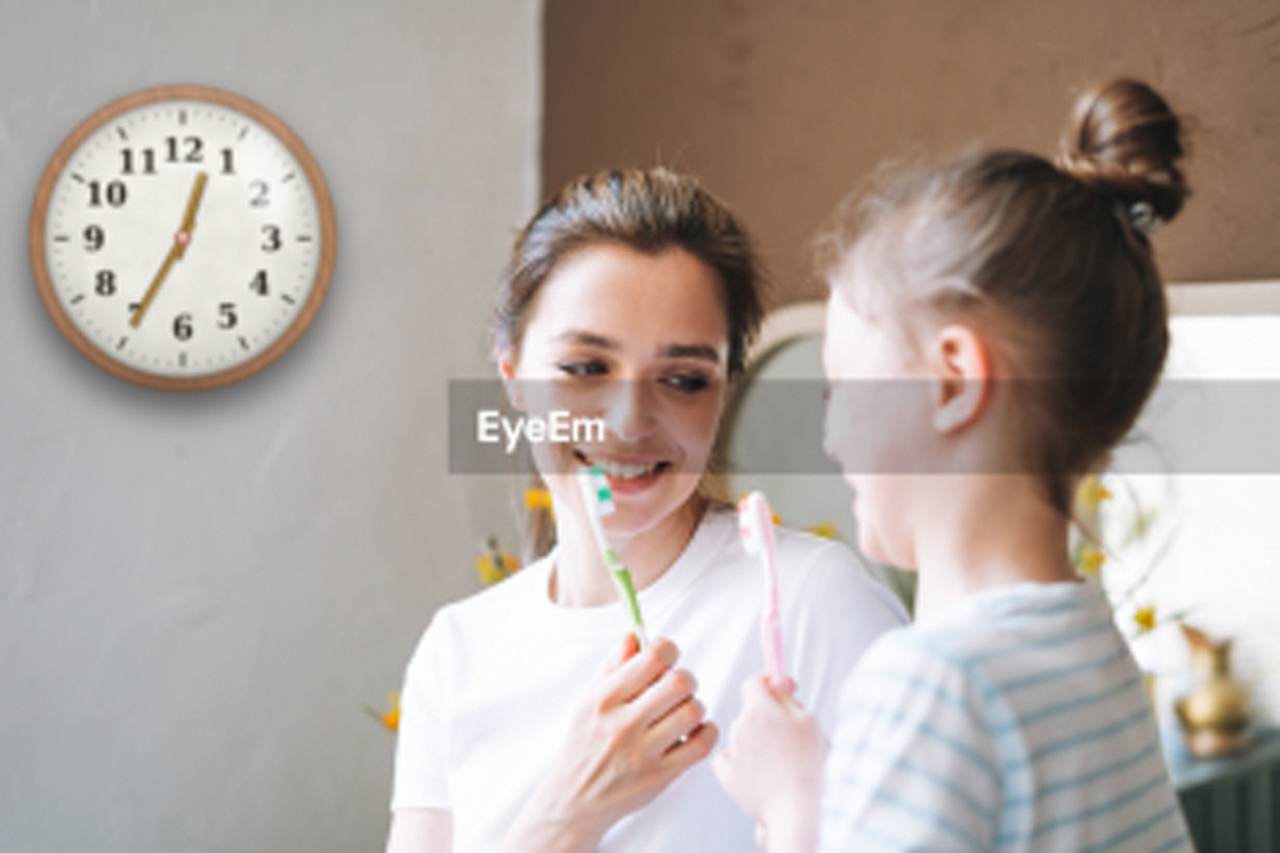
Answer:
{"hour": 12, "minute": 35}
